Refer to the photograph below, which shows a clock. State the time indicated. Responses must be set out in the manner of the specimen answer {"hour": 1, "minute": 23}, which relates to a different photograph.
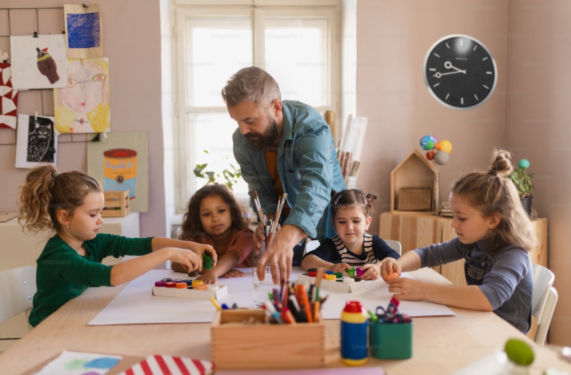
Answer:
{"hour": 9, "minute": 43}
